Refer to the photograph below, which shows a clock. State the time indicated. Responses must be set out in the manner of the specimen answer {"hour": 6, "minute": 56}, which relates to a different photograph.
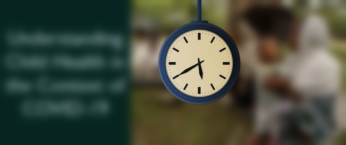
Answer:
{"hour": 5, "minute": 40}
